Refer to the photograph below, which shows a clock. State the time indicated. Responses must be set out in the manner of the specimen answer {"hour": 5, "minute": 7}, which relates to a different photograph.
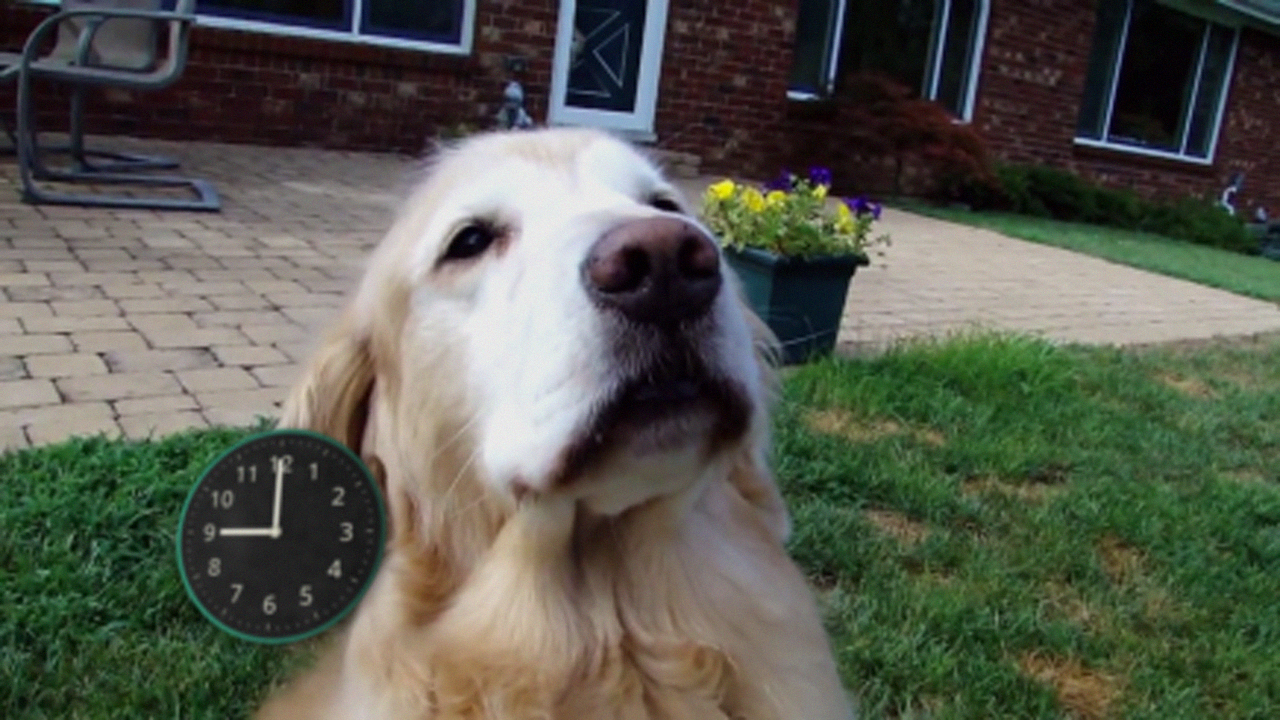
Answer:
{"hour": 9, "minute": 0}
